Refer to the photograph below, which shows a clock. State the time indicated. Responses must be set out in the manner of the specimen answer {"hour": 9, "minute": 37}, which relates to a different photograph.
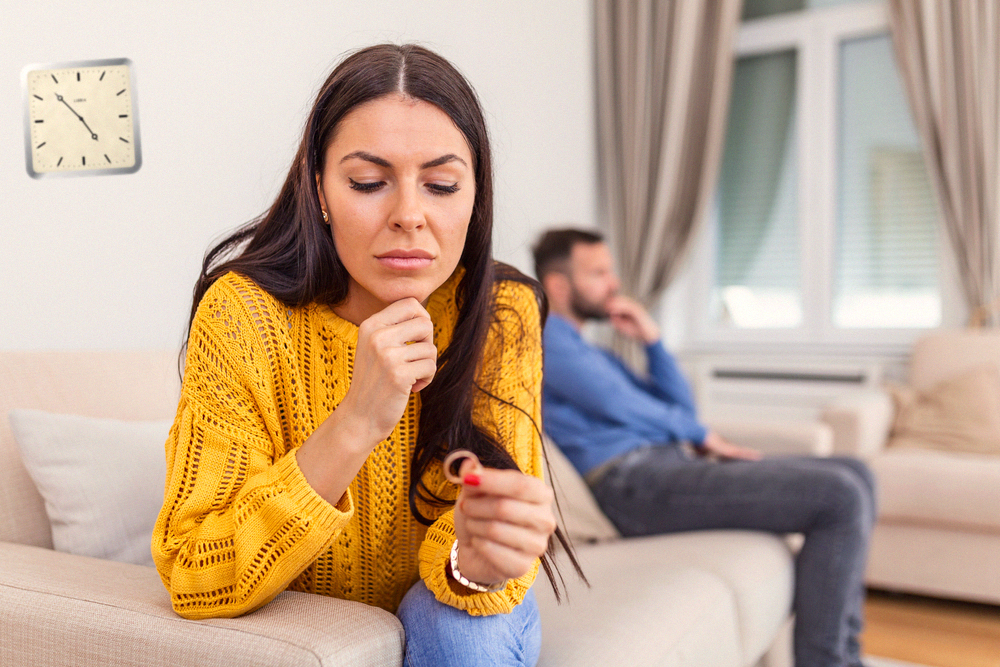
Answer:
{"hour": 4, "minute": 53}
